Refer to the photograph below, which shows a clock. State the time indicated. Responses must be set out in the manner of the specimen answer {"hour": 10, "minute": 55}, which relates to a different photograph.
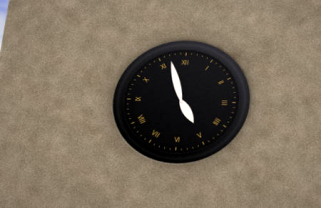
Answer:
{"hour": 4, "minute": 57}
